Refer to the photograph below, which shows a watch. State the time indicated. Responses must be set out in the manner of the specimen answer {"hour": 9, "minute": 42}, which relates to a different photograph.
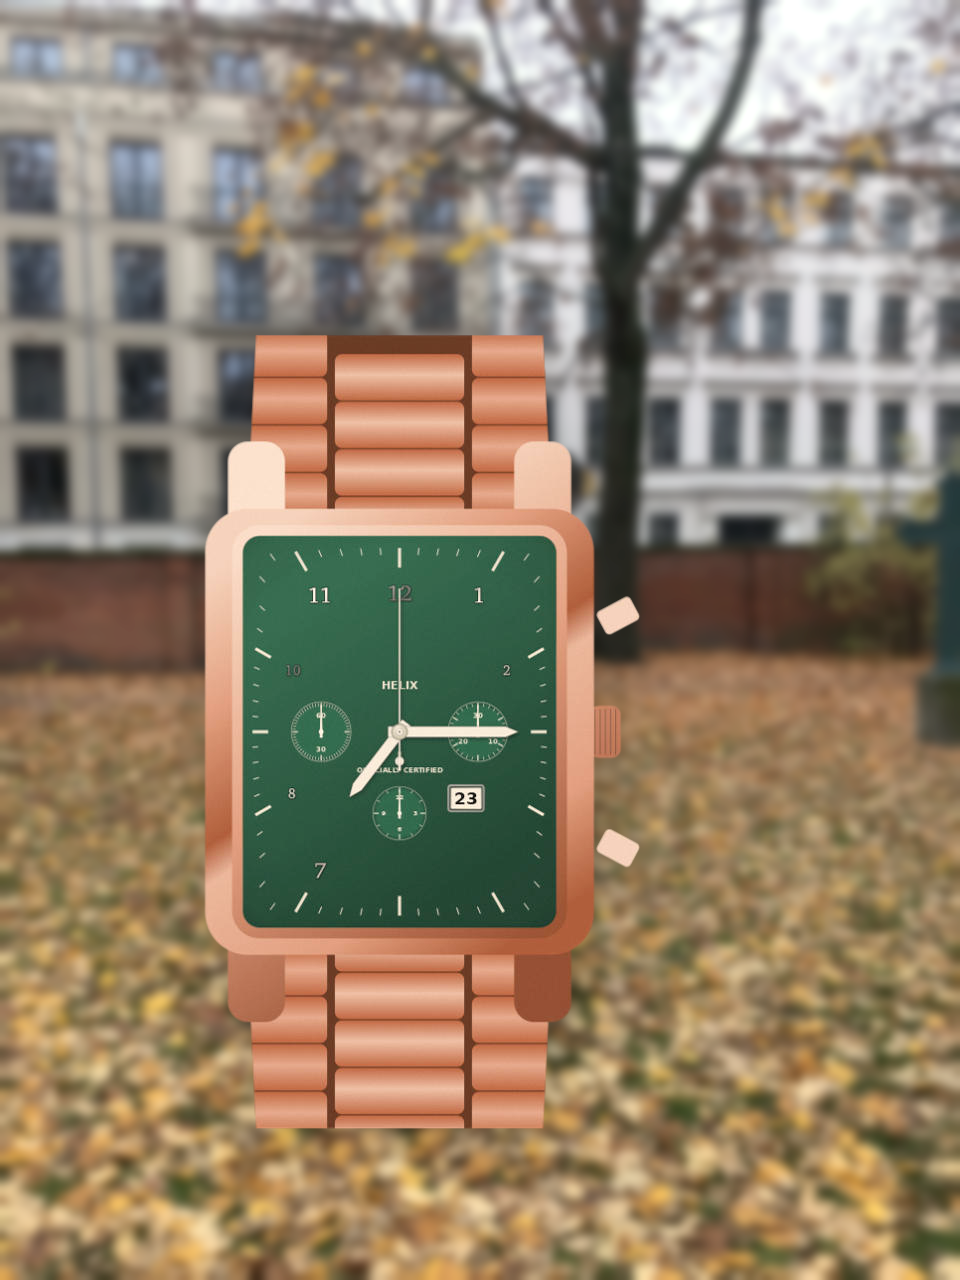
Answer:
{"hour": 7, "minute": 15}
